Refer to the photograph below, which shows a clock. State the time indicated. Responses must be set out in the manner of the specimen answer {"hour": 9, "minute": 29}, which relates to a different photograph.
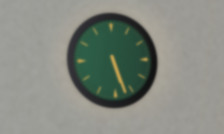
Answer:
{"hour": 5, "minute": 27}
